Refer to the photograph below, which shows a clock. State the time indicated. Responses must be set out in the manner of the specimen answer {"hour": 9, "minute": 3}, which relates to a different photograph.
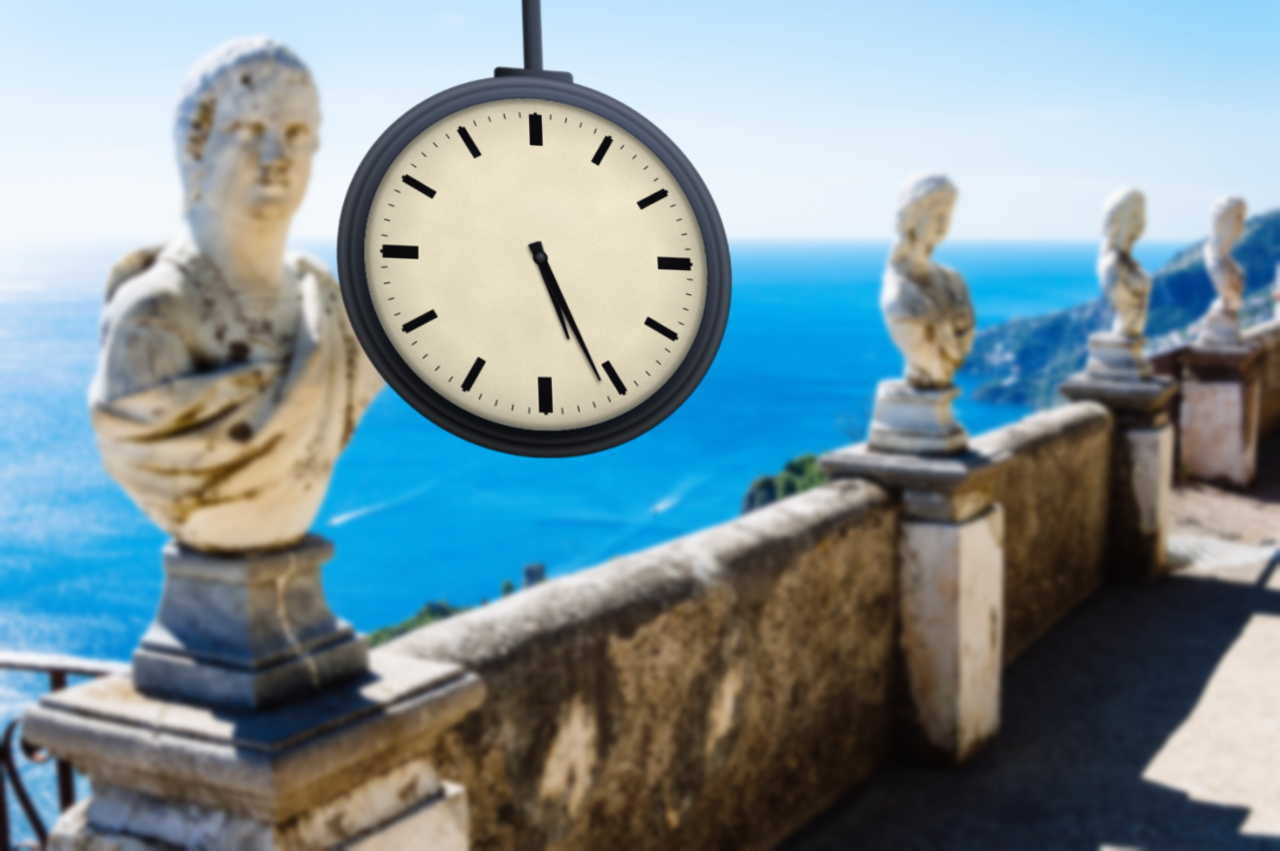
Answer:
{"hour": 5, "minute": 26}
